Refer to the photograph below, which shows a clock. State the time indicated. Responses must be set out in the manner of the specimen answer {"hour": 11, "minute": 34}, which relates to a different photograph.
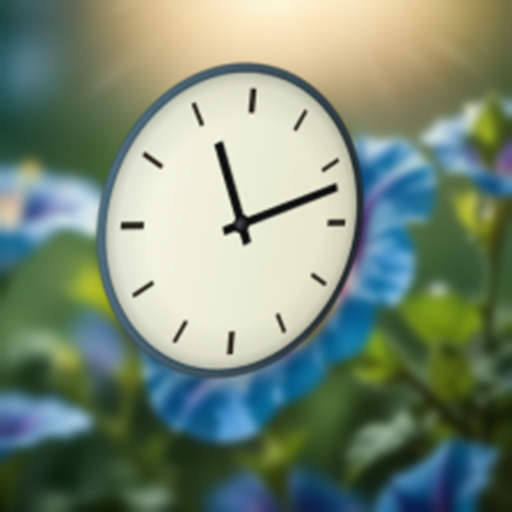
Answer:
{"hour": 11, "minute": 12}
